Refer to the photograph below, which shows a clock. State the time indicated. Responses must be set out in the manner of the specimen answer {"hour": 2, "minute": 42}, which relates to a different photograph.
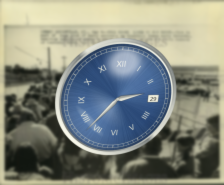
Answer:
{"hour": 2, "minute": 37}
